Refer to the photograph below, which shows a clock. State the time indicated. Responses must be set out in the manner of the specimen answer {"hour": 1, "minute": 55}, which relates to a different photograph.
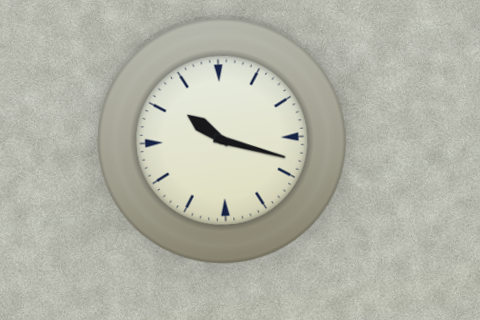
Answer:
{"hour": 10, "minute": 18}
